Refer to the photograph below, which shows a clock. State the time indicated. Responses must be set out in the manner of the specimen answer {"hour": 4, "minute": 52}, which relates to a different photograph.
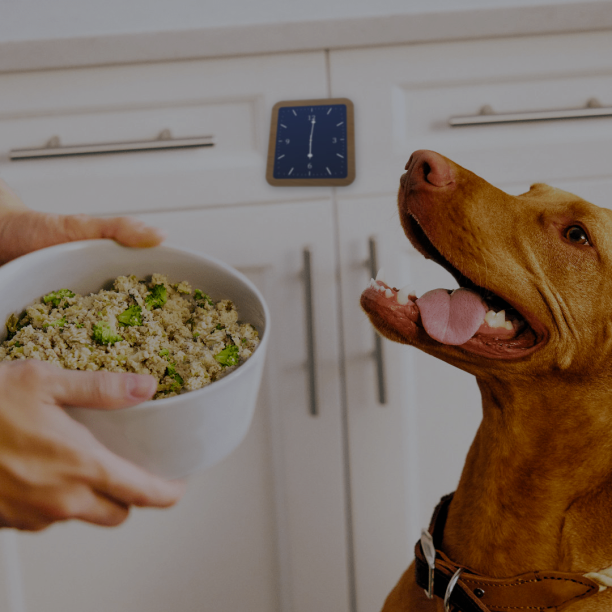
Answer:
{"hour": 6, "minute": 1}
